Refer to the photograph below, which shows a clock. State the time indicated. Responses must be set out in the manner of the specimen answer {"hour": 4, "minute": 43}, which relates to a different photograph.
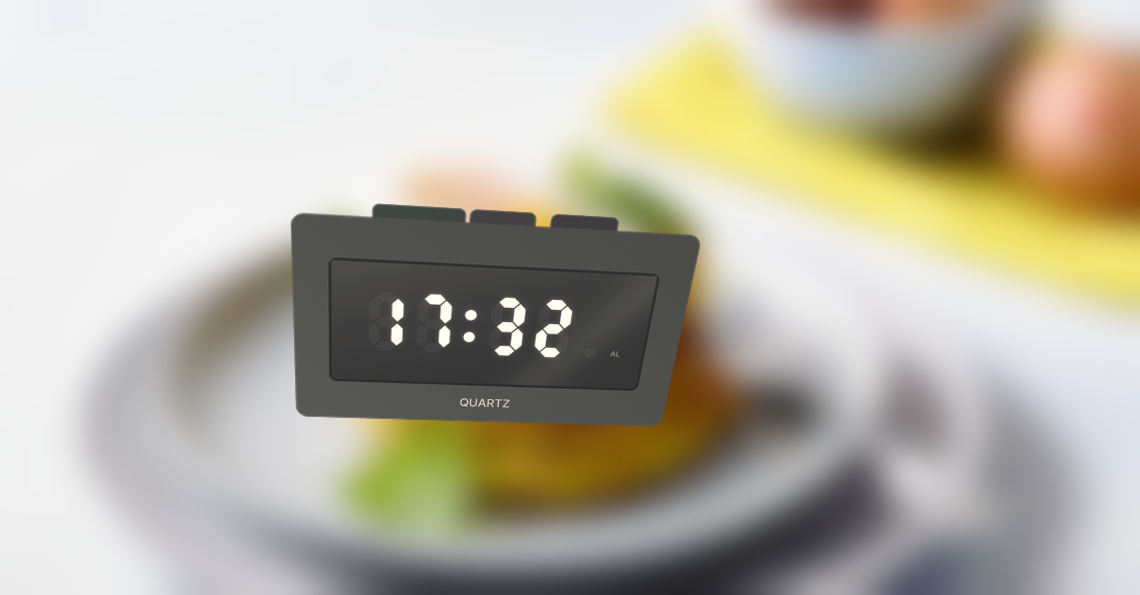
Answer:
{"hour": 17, "minute": 32}
